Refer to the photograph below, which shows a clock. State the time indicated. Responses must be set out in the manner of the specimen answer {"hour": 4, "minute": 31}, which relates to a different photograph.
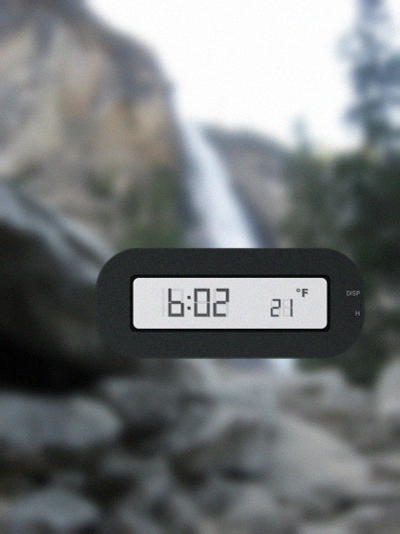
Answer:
{"hour": 6, "minute": 2}
